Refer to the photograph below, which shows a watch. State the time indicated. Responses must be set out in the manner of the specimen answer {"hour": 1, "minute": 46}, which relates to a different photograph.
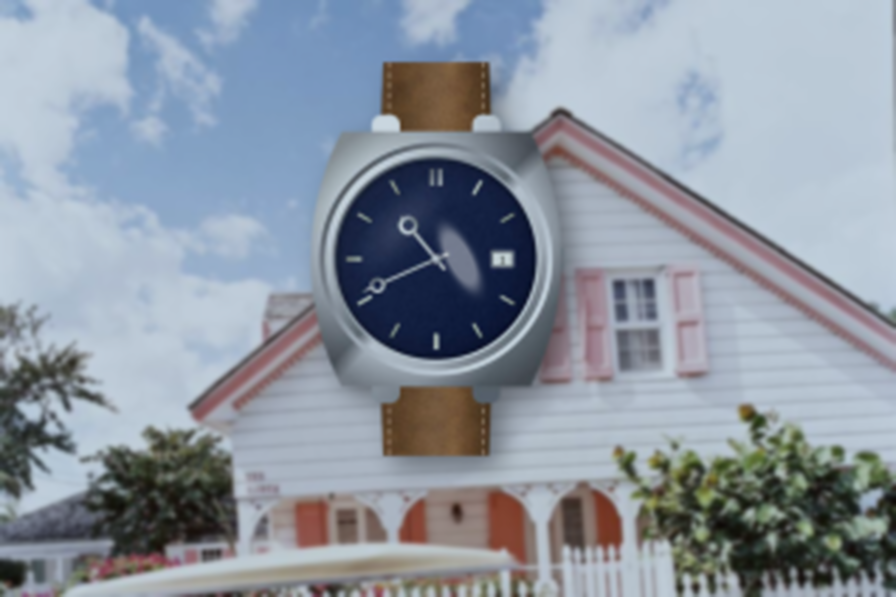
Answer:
{"hour": 10, "minute": 41}
